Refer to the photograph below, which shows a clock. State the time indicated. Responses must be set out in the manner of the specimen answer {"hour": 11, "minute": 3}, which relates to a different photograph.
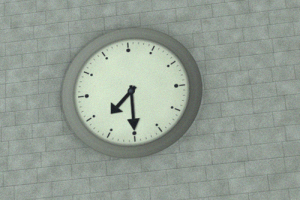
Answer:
{"hour": 7, "minute": 30}
